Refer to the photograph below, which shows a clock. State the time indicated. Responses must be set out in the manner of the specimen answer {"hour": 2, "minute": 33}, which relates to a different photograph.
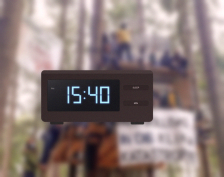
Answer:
{"hour": 15, "minute": 40}
